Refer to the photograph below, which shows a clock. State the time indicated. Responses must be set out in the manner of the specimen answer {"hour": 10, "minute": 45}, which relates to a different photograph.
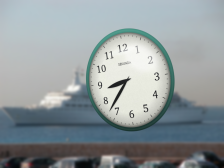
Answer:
{"hour": 8, "minute": 37}
